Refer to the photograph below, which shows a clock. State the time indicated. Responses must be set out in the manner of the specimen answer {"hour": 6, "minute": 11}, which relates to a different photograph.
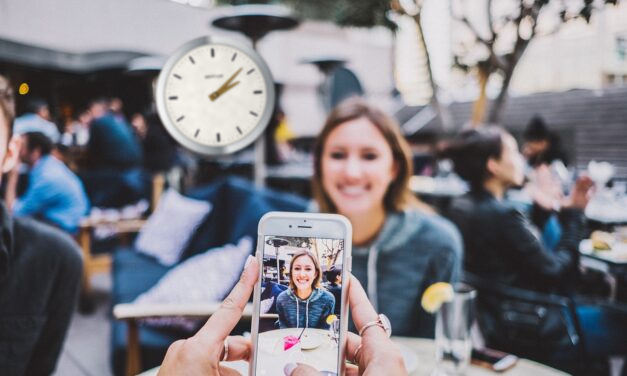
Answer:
{"hour": 2, "minute": 8}
